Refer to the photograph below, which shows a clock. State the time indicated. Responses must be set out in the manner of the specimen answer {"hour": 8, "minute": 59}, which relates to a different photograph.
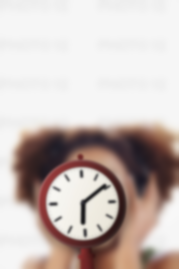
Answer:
{"hour": 6, "minute": 9}
